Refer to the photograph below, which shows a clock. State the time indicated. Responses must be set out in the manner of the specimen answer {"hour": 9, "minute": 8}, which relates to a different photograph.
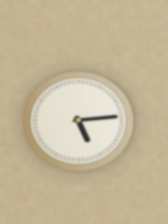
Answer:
{"hour": 5, "minute": 14}
